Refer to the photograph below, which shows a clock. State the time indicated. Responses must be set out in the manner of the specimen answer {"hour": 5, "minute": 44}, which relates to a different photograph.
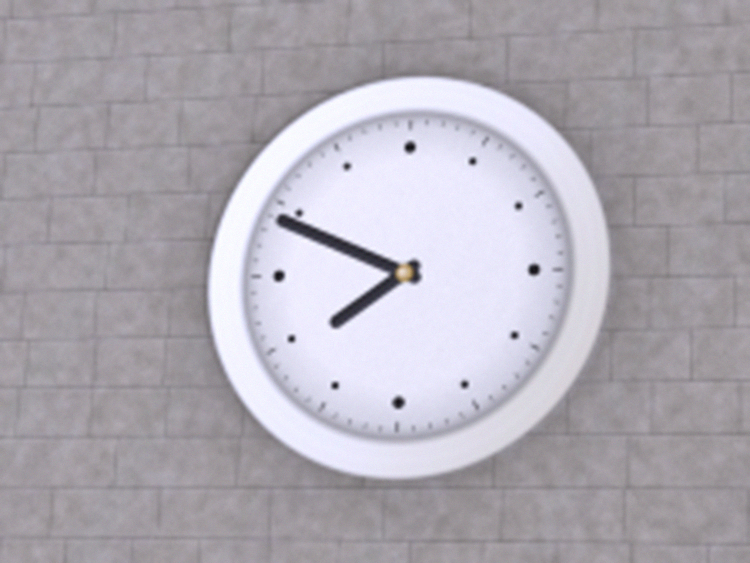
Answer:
{"hour": 7, "minute": 49}
